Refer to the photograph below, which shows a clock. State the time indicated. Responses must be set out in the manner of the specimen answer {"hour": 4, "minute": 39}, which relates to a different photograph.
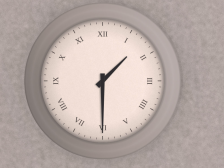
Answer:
{"hour": 1, "minute": 30}
